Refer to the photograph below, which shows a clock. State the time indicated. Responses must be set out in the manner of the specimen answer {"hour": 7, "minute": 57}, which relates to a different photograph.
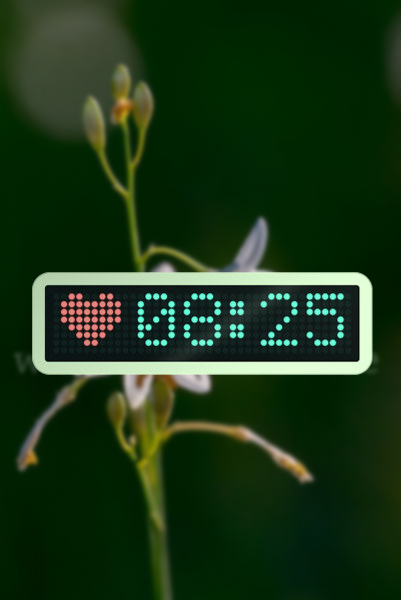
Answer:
{"hour": 8, "minute": 25}
